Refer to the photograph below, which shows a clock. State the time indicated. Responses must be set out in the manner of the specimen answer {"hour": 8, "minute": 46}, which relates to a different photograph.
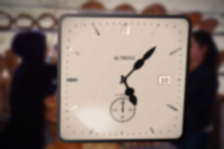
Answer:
{"hour": 5, "minute": 7}
